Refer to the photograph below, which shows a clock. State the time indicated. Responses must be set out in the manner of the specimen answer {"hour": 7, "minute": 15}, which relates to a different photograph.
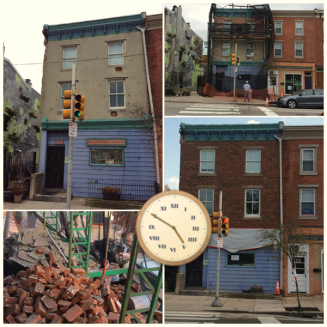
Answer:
{"hour": 4, "minute": 50}
